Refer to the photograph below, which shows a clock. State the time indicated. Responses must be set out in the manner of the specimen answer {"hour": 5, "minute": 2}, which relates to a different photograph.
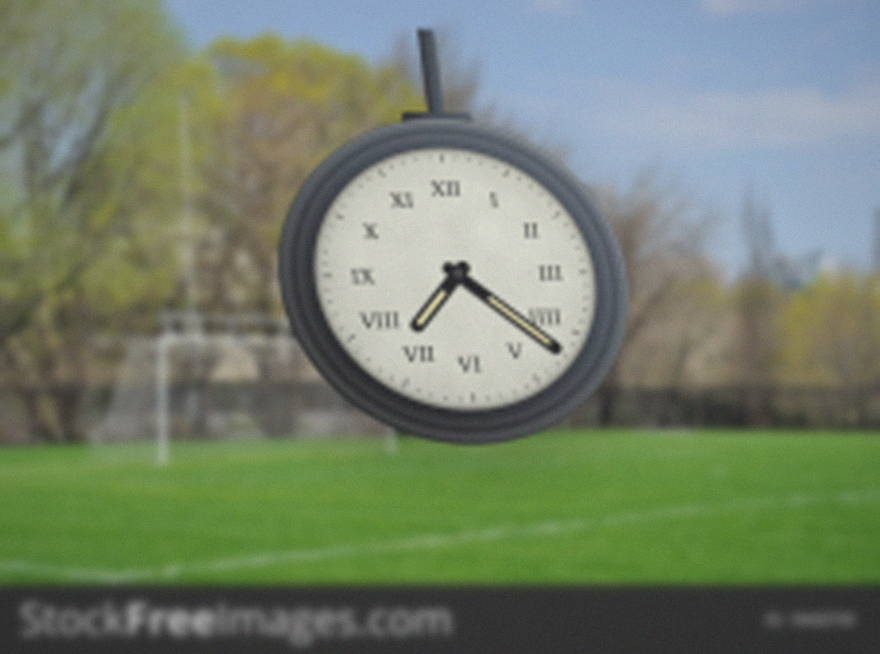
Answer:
{"hour": 7, "minute": 22}
